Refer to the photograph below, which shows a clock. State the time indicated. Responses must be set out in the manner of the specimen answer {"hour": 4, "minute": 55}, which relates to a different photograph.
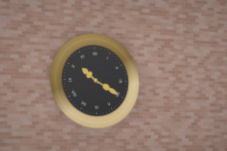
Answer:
{"hour": 10, "minute": 20}
